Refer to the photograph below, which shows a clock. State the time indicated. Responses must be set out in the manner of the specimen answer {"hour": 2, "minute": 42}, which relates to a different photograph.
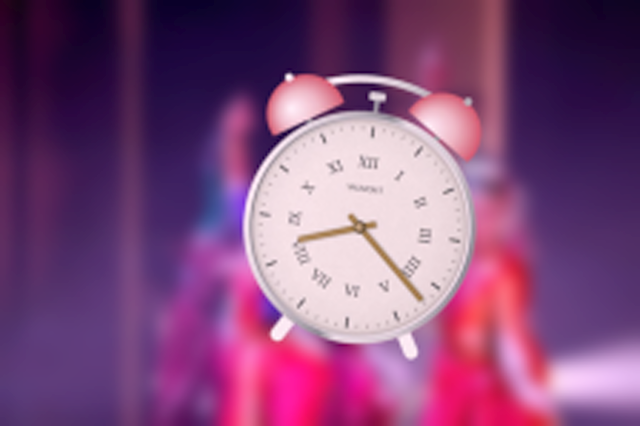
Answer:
{"hour": 8, "minute": 22}
